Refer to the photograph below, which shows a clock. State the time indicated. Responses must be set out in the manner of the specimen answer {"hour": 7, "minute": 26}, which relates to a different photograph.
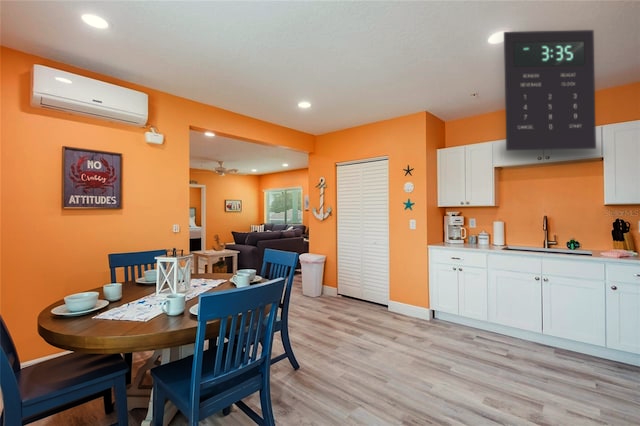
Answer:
{"hour": 3, "minute": 35}
